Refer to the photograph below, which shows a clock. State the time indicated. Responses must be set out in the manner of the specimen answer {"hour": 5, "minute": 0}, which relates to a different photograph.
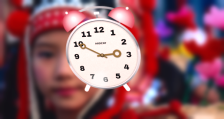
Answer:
{"hour": 2, "minute": 50}
